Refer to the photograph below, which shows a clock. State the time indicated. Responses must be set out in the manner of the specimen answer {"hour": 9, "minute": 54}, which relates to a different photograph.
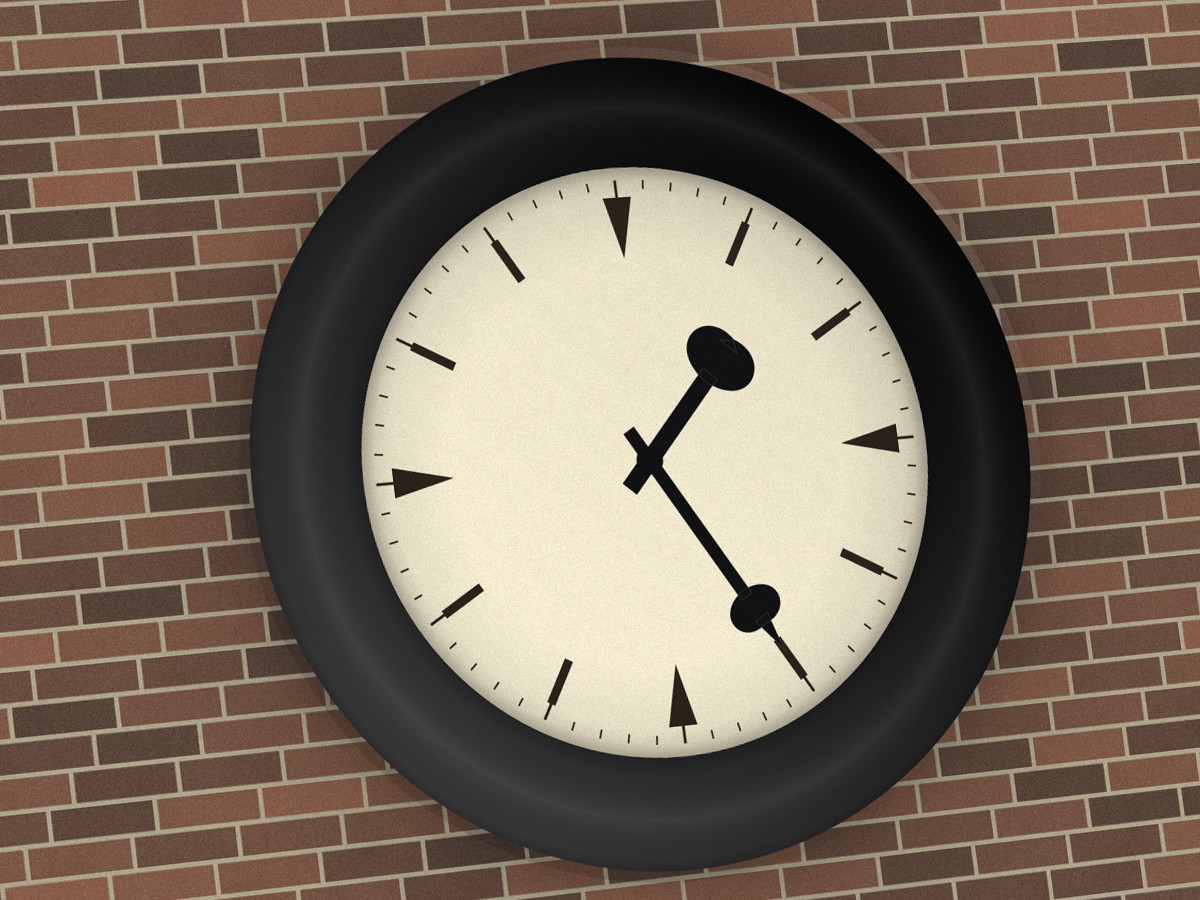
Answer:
{"hour": 1, "minute": 25}
